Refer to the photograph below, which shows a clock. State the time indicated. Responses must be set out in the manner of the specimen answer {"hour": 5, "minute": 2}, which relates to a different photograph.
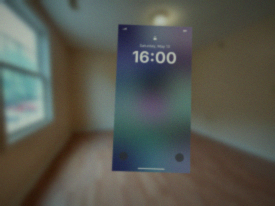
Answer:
{"hour": 16, "minute": 0}
